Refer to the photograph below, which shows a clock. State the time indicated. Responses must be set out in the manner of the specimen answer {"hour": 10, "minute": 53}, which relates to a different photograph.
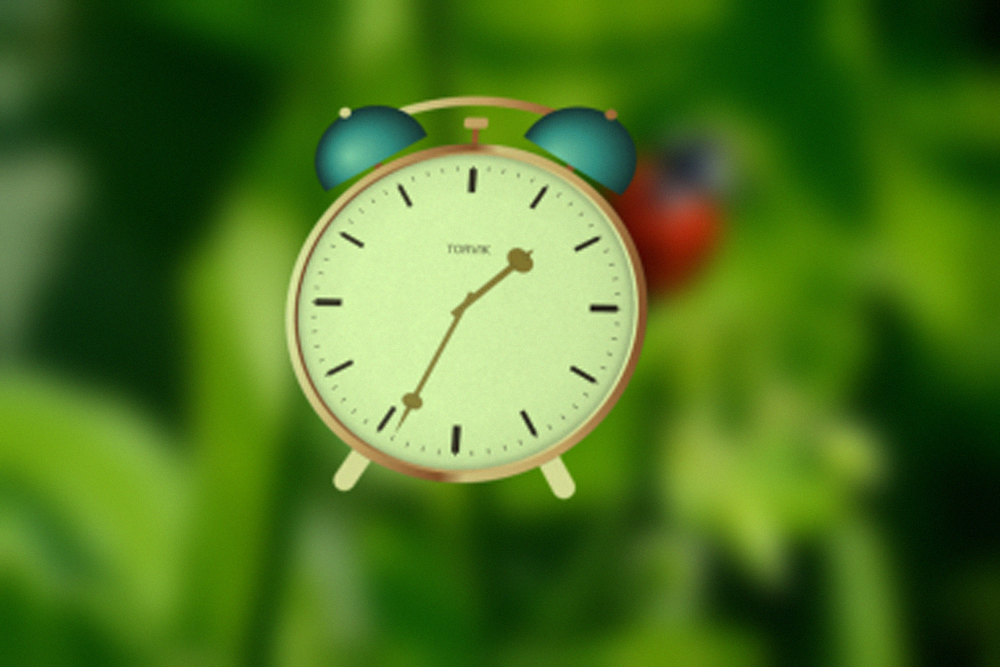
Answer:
{"hour": 1, "minute": 34}
